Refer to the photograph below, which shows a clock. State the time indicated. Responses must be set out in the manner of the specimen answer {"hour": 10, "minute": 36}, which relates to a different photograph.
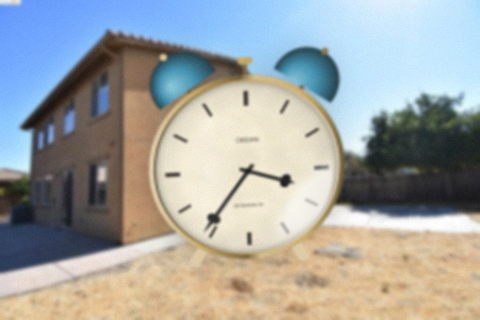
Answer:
{"hour": 3, "minute": 36}
